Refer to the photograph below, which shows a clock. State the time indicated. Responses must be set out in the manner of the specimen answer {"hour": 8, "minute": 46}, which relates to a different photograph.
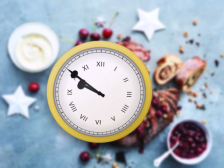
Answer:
{"hour": 9, "minute": 51}
